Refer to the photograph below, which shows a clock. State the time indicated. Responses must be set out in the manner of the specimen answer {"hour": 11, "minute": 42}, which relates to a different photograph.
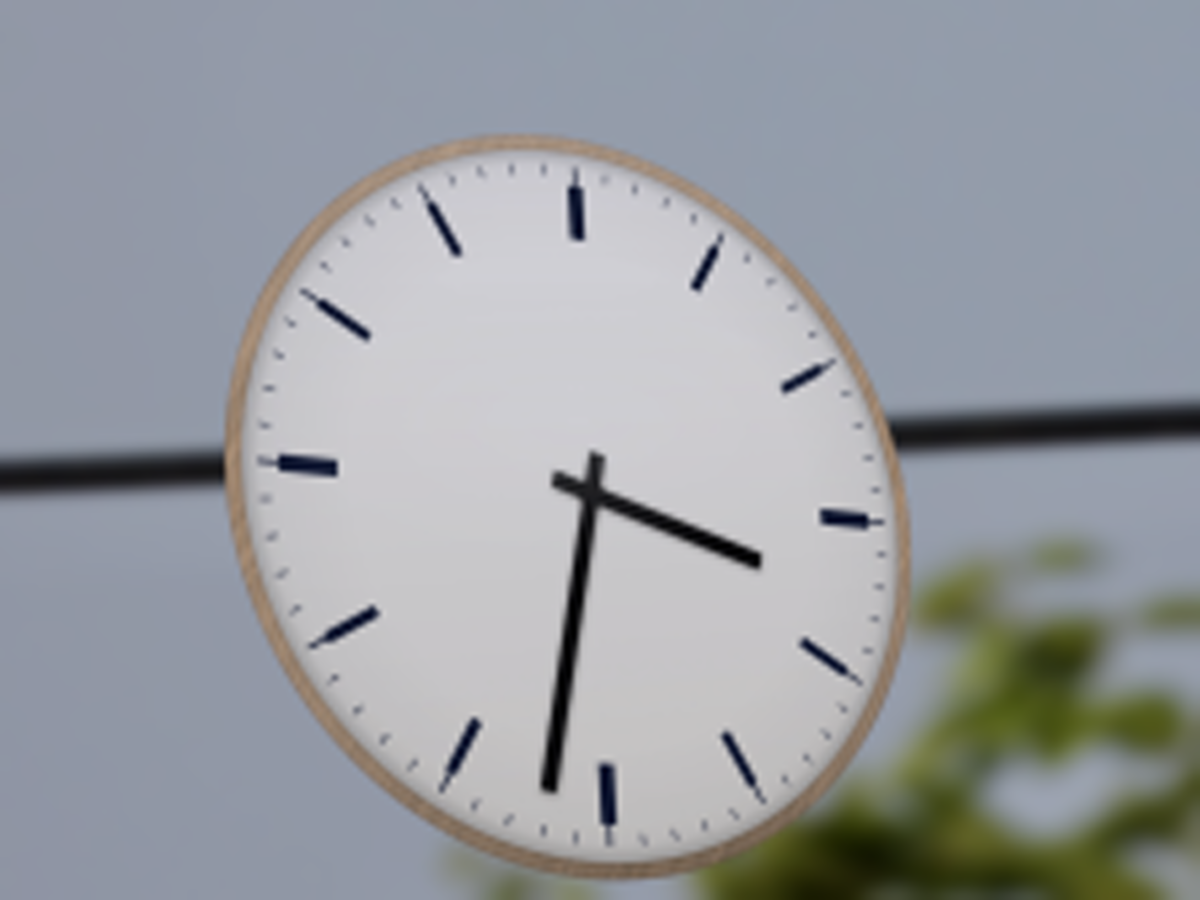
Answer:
{"hour": 3, "minute": 32}
